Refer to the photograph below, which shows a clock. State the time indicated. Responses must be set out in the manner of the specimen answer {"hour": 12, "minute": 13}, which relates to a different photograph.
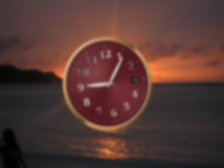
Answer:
{"hour": 9, "minute": 6}
